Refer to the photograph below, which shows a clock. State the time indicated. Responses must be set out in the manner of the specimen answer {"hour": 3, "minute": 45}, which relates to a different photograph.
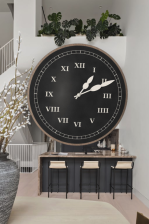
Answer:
{"hour": 1, "minute": 11}
